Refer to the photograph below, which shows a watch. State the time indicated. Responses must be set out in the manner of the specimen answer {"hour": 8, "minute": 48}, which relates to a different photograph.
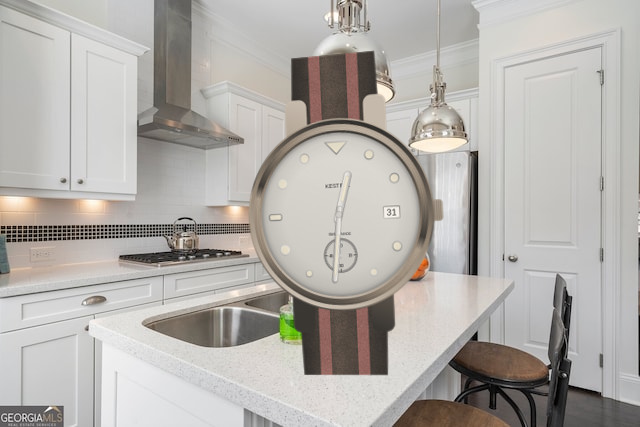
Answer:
{"hour": 12, "minute": 31}
